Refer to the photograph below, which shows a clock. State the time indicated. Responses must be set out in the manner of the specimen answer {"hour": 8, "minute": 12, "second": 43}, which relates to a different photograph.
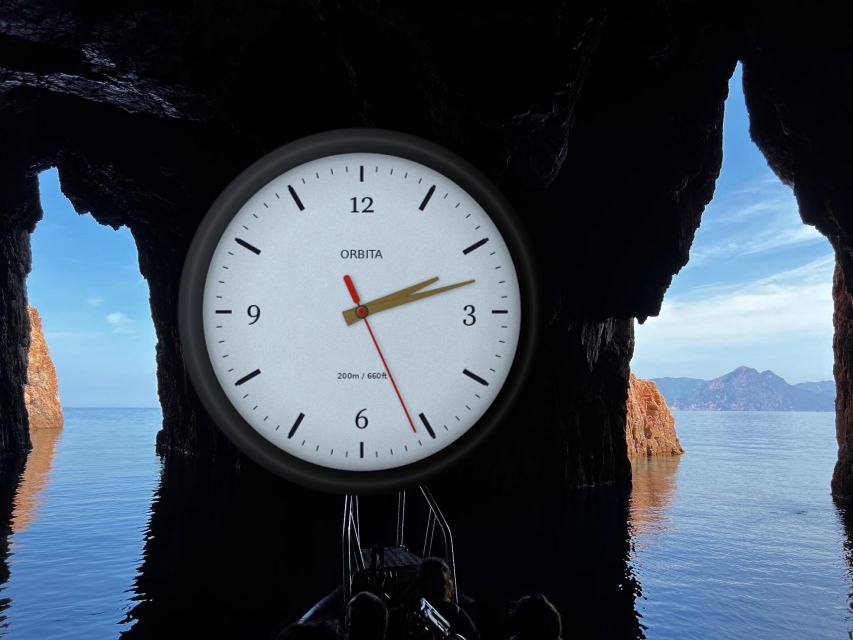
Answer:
{"hour": 2, "minute": 12, "second": 26}
